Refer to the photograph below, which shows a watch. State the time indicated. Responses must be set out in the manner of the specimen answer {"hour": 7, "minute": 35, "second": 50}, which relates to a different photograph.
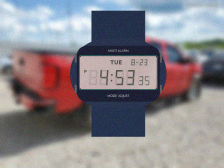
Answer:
{"hour": 4, "minute": 53, "second": 35}
